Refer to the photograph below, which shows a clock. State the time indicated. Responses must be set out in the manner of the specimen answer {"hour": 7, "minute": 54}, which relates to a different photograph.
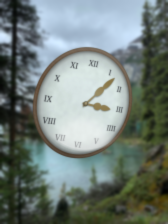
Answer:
{"hour": 3, "minute": 7}
